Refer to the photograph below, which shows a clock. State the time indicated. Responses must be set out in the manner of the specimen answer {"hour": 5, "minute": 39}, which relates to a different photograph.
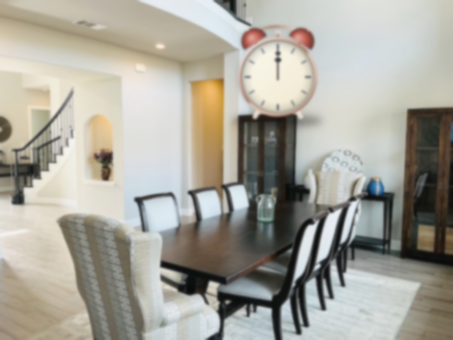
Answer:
{"hour": 12, "minute": 0}
